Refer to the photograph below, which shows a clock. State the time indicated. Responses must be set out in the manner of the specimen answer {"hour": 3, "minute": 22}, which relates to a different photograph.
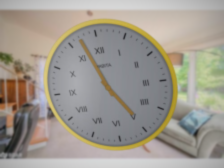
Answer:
{"hour": 4, "minute": 57}
